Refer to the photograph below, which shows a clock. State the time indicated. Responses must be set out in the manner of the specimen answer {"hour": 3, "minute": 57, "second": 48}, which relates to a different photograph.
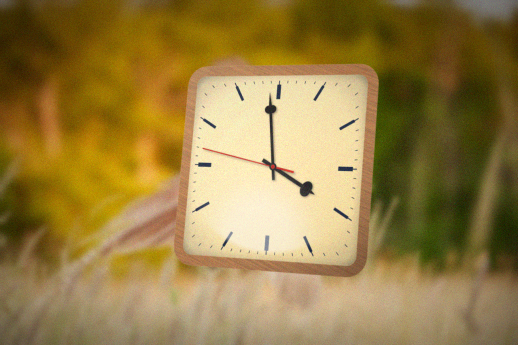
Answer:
{"hour": 3, "minute": 58, "second": 47}
